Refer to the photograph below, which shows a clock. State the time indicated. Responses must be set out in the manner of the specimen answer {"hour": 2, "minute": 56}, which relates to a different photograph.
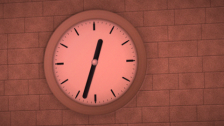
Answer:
{"hour": 12, "minute": 33}
